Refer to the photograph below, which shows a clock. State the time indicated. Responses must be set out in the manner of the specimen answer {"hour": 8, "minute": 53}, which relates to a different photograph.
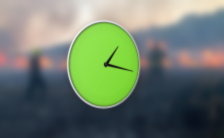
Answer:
{"hour": 1, "minute": 17}
